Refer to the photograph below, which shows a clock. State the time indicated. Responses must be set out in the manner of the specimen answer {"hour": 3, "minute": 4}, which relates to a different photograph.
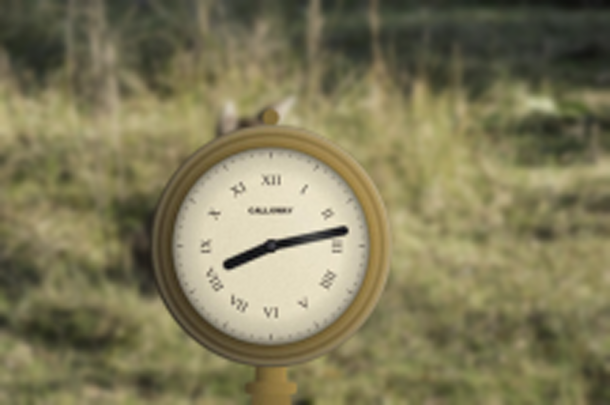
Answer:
{"hour": 8, "minute": 13}
